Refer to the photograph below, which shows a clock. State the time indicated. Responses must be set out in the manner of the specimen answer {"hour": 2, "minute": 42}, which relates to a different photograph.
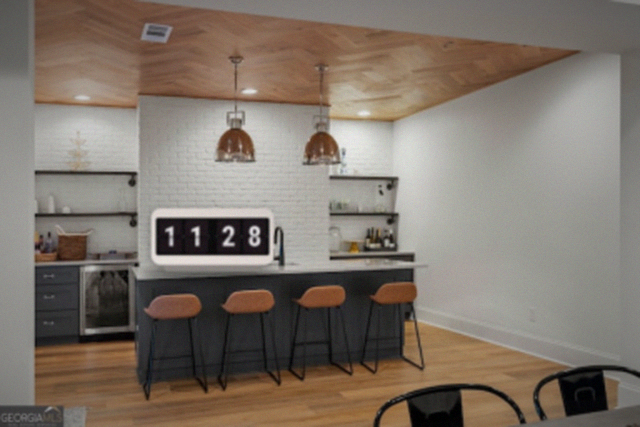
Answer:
{"hour": 11, "minute": 28}
